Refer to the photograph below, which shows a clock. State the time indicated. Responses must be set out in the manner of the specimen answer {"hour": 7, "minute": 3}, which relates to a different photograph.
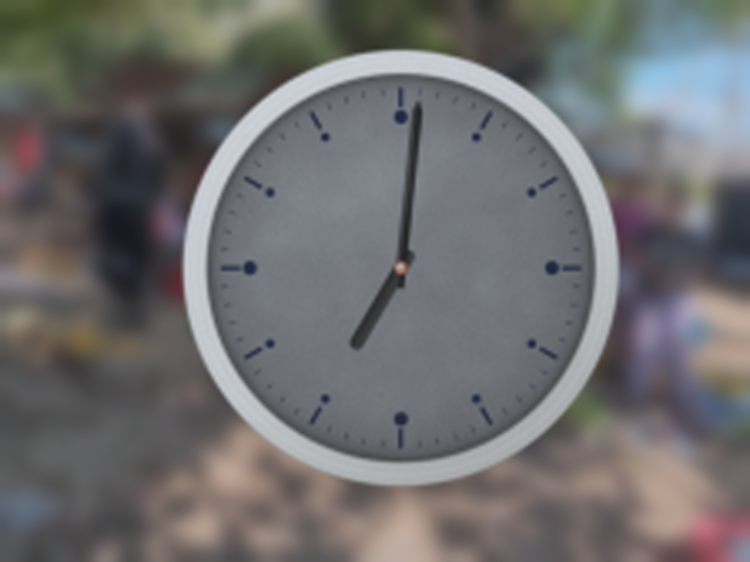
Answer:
{"hour": 7, "minute": 1}
